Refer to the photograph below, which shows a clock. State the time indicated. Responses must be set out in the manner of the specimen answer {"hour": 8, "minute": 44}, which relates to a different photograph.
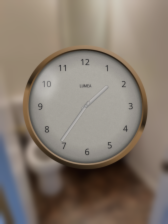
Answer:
{"hour": 1, "minute": 36}
